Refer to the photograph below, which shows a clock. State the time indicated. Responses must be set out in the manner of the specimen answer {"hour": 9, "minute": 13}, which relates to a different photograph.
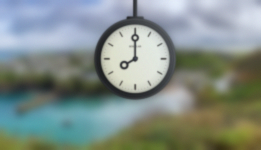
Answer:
{"hour": 8, "minute": 0}
